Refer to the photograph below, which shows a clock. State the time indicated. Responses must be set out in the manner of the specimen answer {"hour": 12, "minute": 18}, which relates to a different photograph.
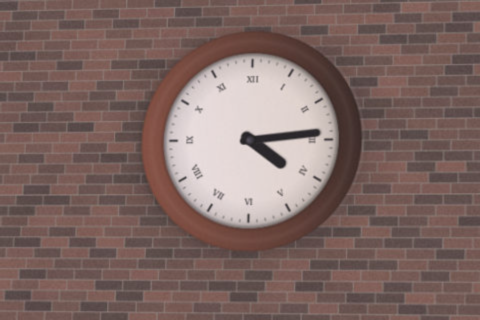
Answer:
{"hour": 4, "minute": 14}
